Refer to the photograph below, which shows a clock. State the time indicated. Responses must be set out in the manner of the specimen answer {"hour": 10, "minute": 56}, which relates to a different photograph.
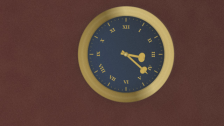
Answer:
{"hour": 3, "minute": 22}
